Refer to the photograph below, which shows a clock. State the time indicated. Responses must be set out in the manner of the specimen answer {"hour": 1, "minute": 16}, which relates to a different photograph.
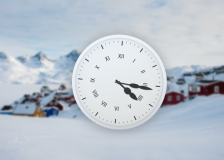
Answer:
{"hour": 4, "minute": 16}
